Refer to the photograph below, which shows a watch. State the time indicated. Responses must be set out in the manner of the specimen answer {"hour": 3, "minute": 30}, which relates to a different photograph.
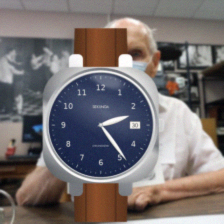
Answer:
{"hour": 2, "minute": 24}
